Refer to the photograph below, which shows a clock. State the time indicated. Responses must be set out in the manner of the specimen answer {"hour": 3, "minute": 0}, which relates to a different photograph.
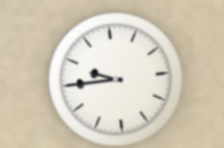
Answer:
{"hour": 9, "minute": 45}
